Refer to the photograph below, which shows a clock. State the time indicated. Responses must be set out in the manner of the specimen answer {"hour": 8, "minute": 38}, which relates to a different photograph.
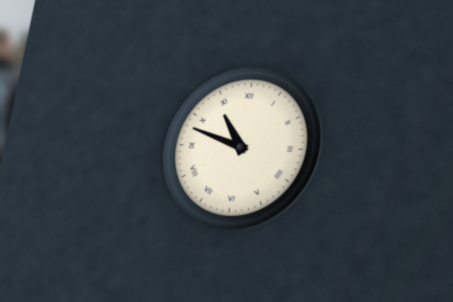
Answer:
{"hour": 10, "minute": 48}
